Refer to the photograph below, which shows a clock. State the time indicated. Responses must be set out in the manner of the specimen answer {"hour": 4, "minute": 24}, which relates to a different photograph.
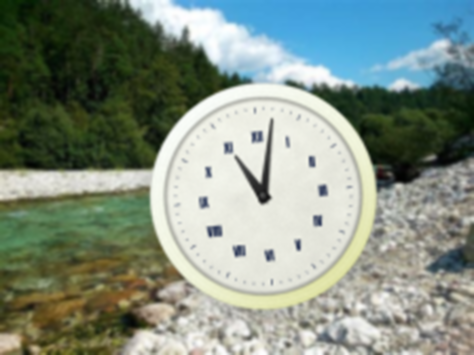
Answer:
{"hour": 11, "minute": 2}
